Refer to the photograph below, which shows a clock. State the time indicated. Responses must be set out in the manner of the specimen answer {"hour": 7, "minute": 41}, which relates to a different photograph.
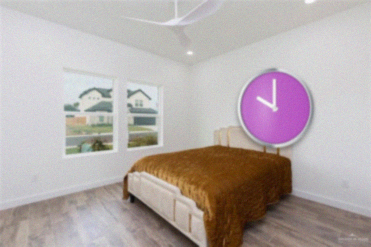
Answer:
{"hour": 10, "minute": 0}
